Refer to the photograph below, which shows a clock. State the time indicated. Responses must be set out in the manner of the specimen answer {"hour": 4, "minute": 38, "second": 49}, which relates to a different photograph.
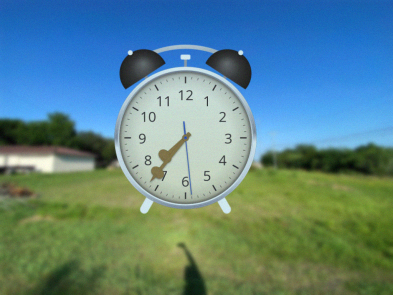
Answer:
{"hour": 7, "minute": 36, "second": 29}
